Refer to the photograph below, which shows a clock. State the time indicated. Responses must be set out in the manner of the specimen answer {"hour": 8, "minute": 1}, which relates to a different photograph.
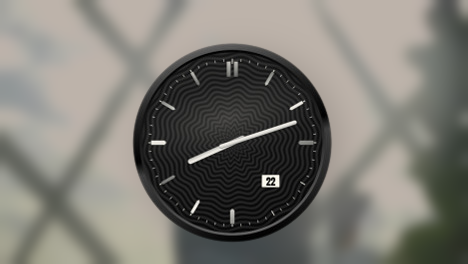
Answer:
{"hour": 8, "minute": 12}
